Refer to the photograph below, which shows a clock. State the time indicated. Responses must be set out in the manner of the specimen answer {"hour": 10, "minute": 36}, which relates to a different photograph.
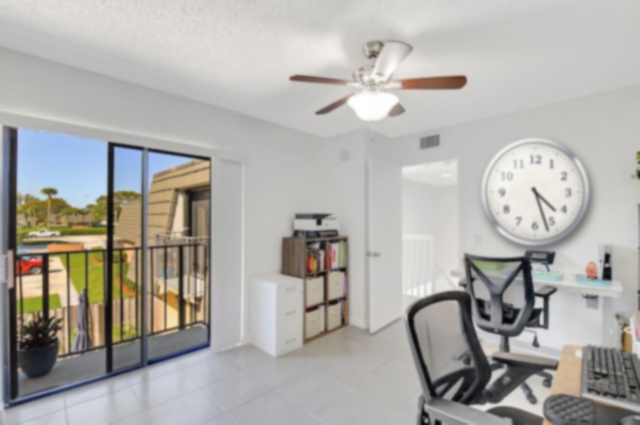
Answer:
{"hour": 4, "minute": 27}
